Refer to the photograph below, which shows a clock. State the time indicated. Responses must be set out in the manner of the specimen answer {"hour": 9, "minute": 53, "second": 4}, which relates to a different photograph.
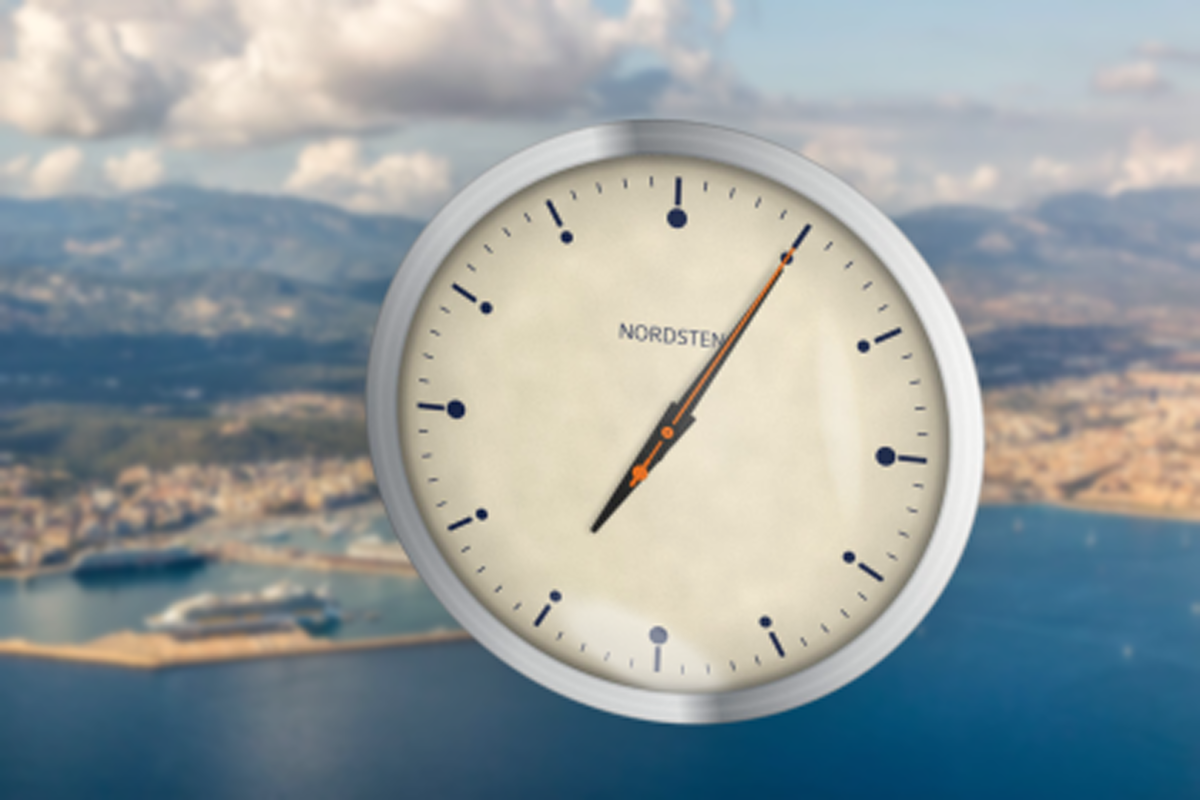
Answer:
{"hour": 7, "minute": 5, "second": 5}
